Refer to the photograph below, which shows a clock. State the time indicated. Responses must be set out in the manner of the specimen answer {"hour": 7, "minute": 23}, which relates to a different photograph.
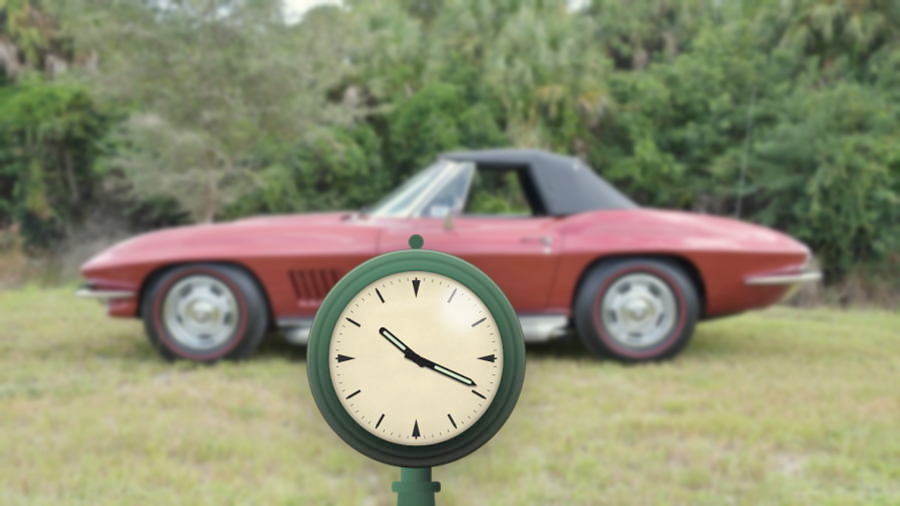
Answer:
{"hour": 10, "minute": 19}
